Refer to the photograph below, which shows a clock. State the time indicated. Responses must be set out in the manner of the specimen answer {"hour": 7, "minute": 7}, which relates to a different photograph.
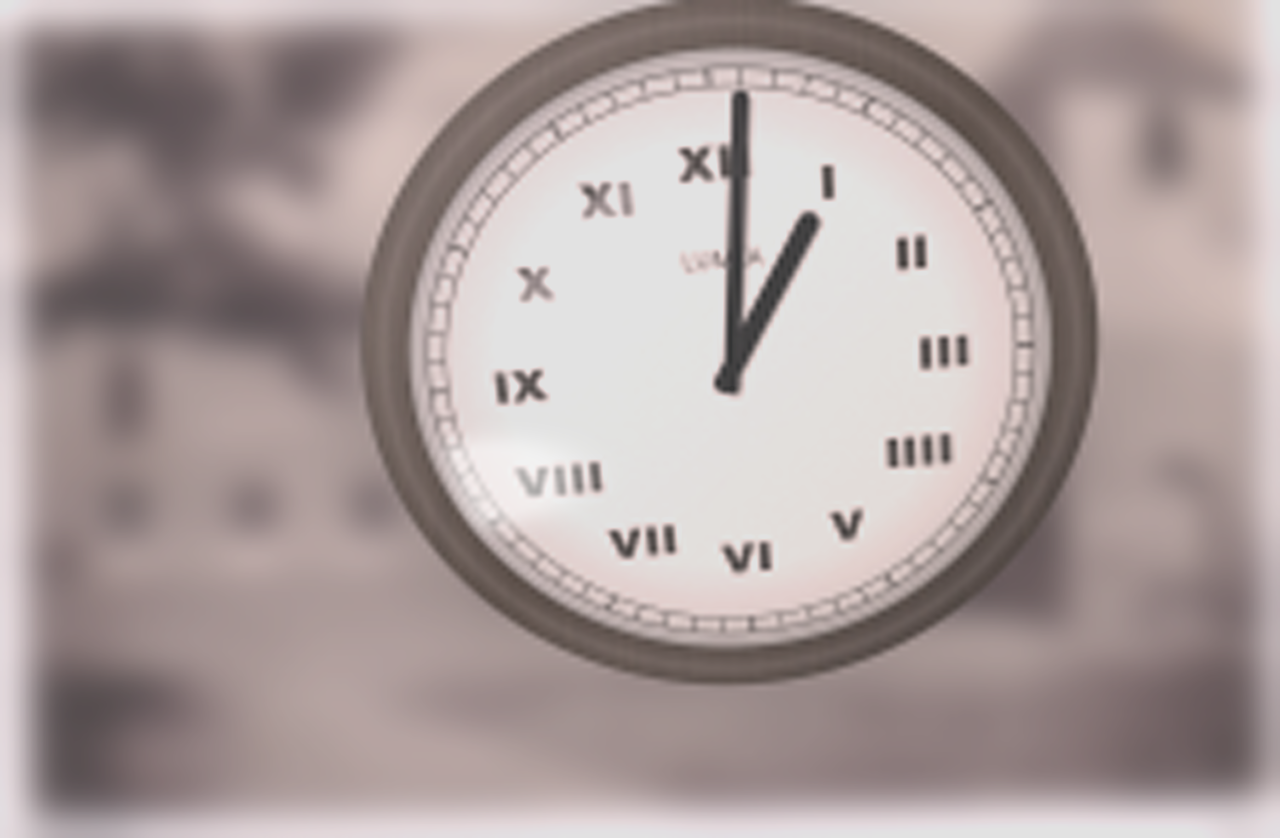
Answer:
{"hour": 1, "minute": 1}
